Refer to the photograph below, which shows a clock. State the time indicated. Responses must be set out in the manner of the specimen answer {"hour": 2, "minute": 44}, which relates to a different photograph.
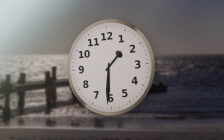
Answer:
{"hour": 1, "minute": 31}
